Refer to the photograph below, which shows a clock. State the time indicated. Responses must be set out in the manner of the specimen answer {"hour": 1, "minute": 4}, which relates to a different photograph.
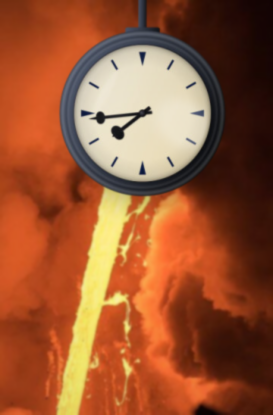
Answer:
{"hour": 7, "minute": 44}
